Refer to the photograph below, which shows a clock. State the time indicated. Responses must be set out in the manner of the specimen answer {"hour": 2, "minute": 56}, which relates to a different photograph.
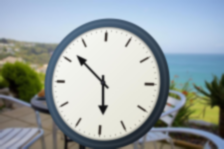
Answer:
{"hour": 5, "minute": 52}
